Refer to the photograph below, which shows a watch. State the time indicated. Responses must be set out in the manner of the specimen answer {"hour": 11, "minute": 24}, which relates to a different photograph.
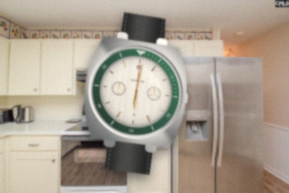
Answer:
{"hour": 6, "minute": 1}
